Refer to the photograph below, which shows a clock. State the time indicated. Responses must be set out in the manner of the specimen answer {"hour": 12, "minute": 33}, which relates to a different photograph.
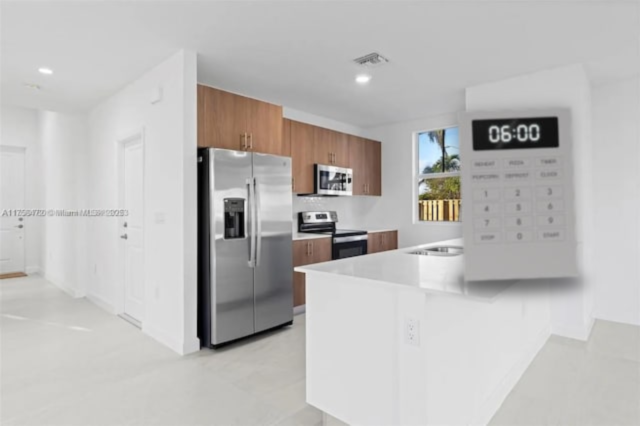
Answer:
{"hour": 6, "minute": 0}
